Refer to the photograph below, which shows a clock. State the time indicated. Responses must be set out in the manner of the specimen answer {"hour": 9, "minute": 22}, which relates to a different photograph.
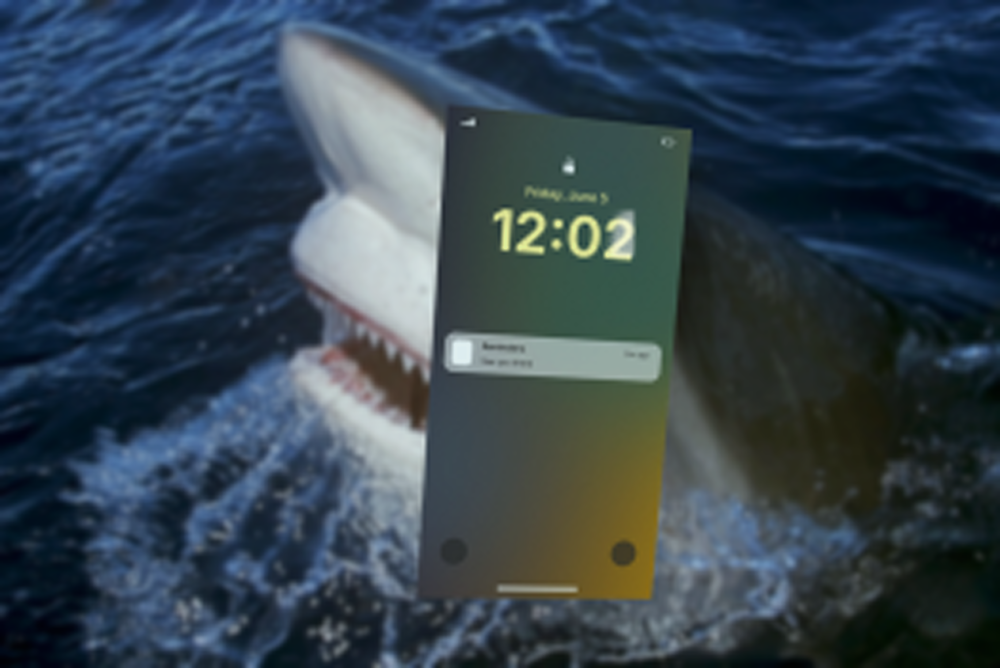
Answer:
{"hour": 12, "minute": 2}
